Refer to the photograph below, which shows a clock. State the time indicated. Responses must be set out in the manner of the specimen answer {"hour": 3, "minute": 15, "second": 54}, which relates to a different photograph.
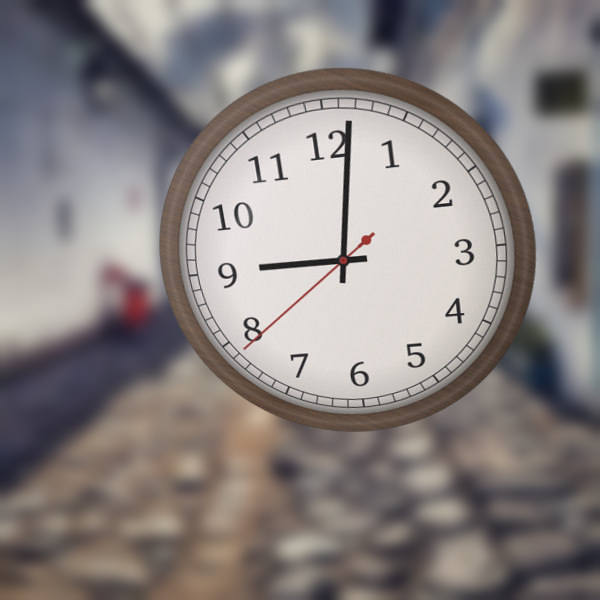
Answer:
{"hour": 9, "minute": 1, "second": 39}
